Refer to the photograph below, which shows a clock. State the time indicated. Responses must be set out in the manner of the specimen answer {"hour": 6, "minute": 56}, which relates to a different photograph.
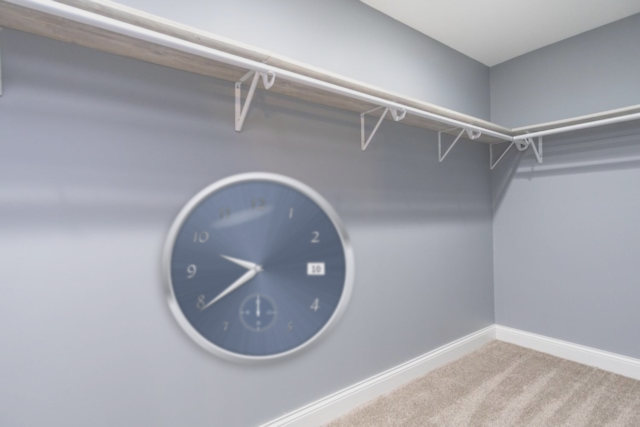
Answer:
{"hour": 9, "minute": 39}
